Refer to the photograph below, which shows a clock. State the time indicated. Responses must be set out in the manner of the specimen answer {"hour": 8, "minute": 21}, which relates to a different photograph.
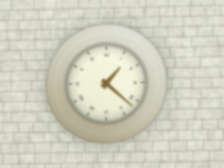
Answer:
{"hour": 1, "minute": 22}
